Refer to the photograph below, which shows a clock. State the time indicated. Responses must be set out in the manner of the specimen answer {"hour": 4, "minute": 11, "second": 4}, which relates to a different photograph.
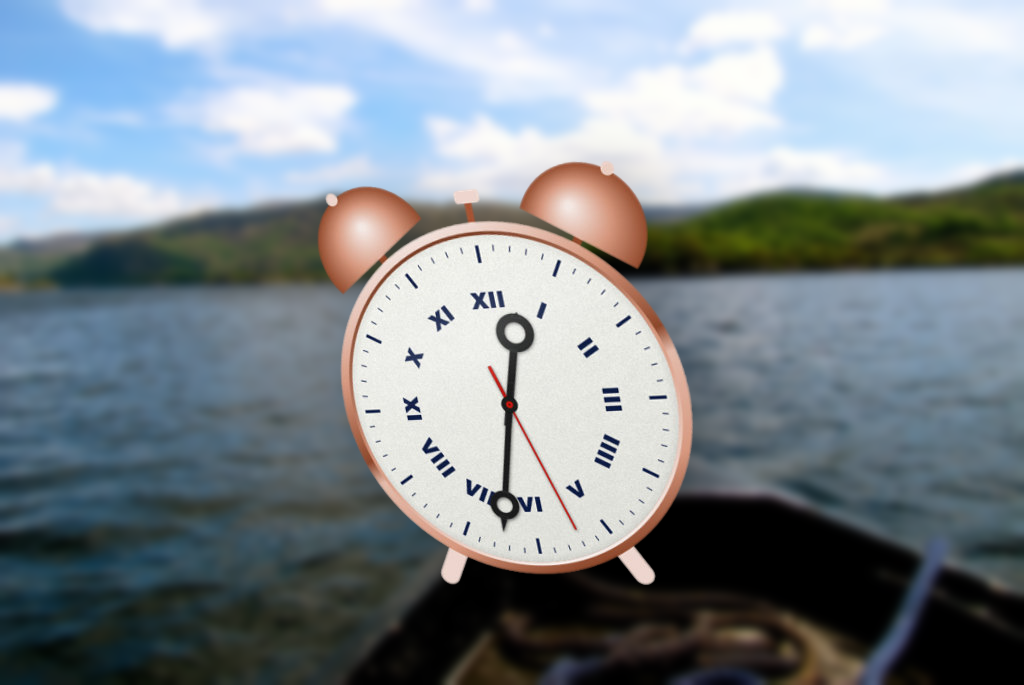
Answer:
{"hour": 12, "minute": 32, "second": 27}
